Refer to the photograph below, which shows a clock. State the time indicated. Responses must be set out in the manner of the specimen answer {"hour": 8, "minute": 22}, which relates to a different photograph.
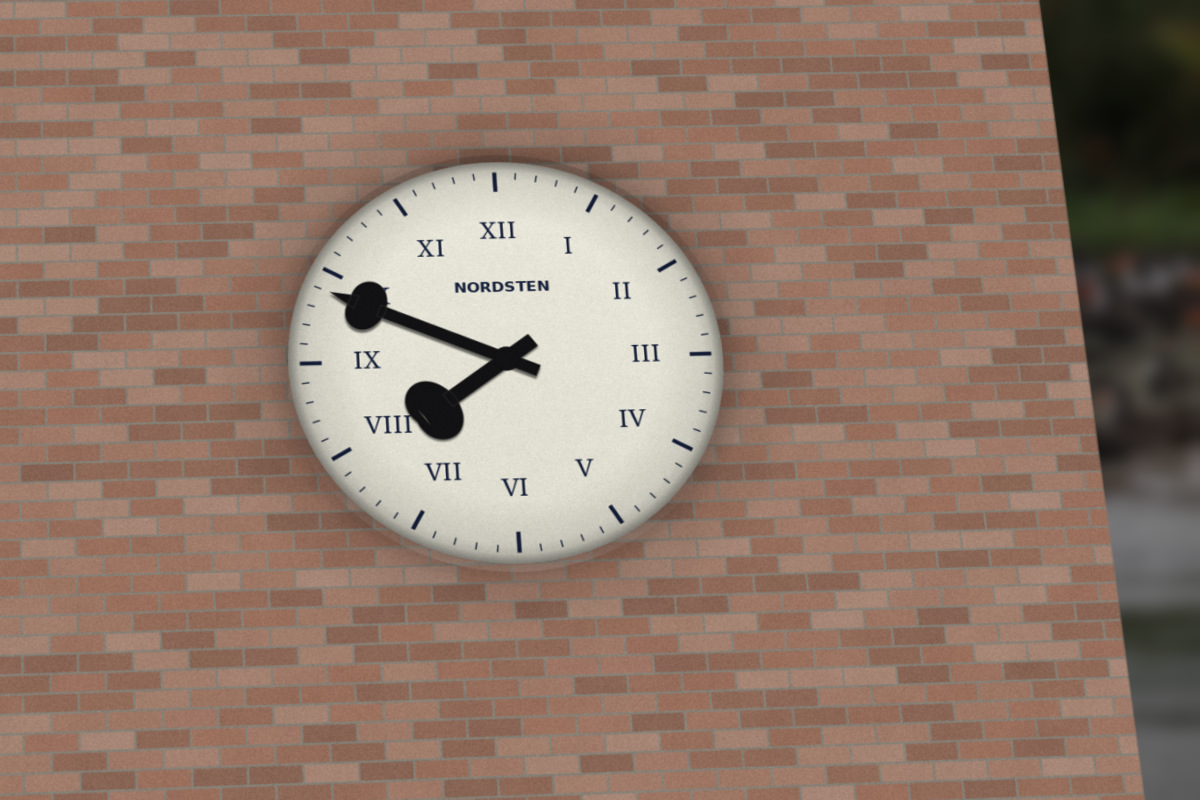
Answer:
{"hour": 7, "minute": 49}
